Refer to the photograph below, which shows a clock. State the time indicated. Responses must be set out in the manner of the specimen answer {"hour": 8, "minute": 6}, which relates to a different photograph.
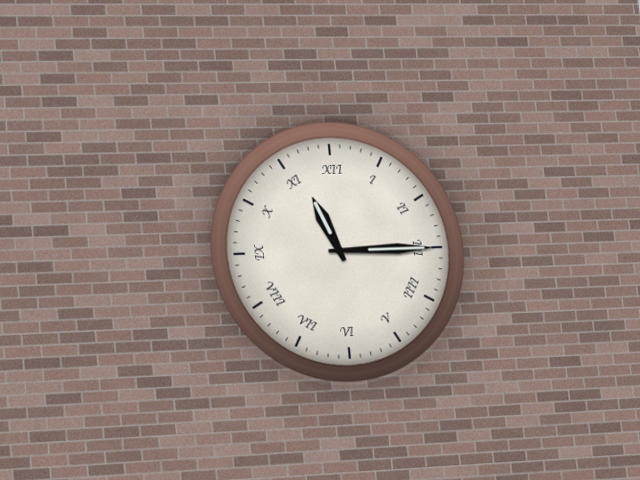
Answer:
{"hour": 11, "minute": 15}
